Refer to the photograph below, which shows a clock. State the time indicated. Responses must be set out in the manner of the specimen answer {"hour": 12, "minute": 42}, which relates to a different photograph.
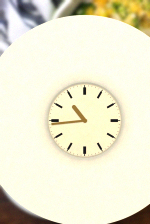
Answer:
{"hour": 10, "minute": 44}
